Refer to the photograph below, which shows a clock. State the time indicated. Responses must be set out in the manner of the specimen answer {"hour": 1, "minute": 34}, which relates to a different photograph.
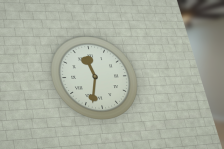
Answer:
{"hour": 11, "minute": 33}
